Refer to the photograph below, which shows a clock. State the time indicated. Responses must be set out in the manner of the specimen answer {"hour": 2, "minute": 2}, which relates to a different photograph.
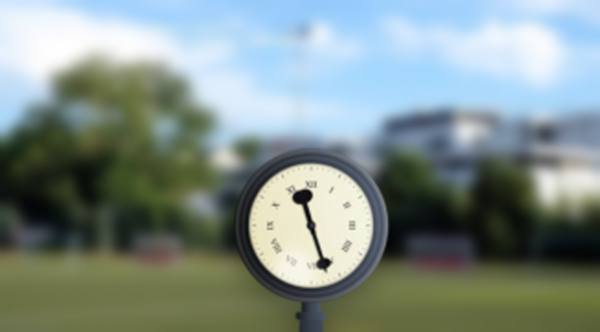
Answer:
{"hour": 11, "minute": 27}
